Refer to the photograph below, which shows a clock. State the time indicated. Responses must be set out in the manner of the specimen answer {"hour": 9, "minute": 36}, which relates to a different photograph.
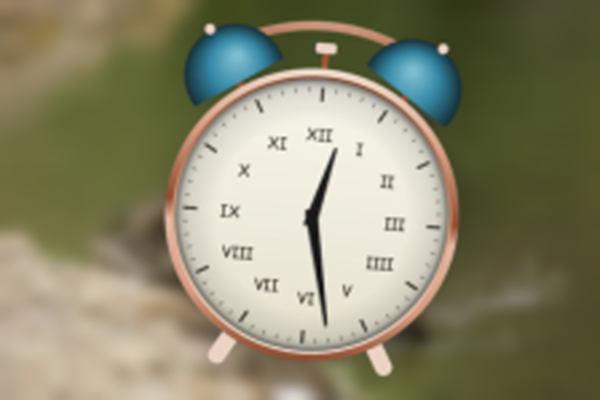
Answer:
{"hour": 12, "minute": 28}
